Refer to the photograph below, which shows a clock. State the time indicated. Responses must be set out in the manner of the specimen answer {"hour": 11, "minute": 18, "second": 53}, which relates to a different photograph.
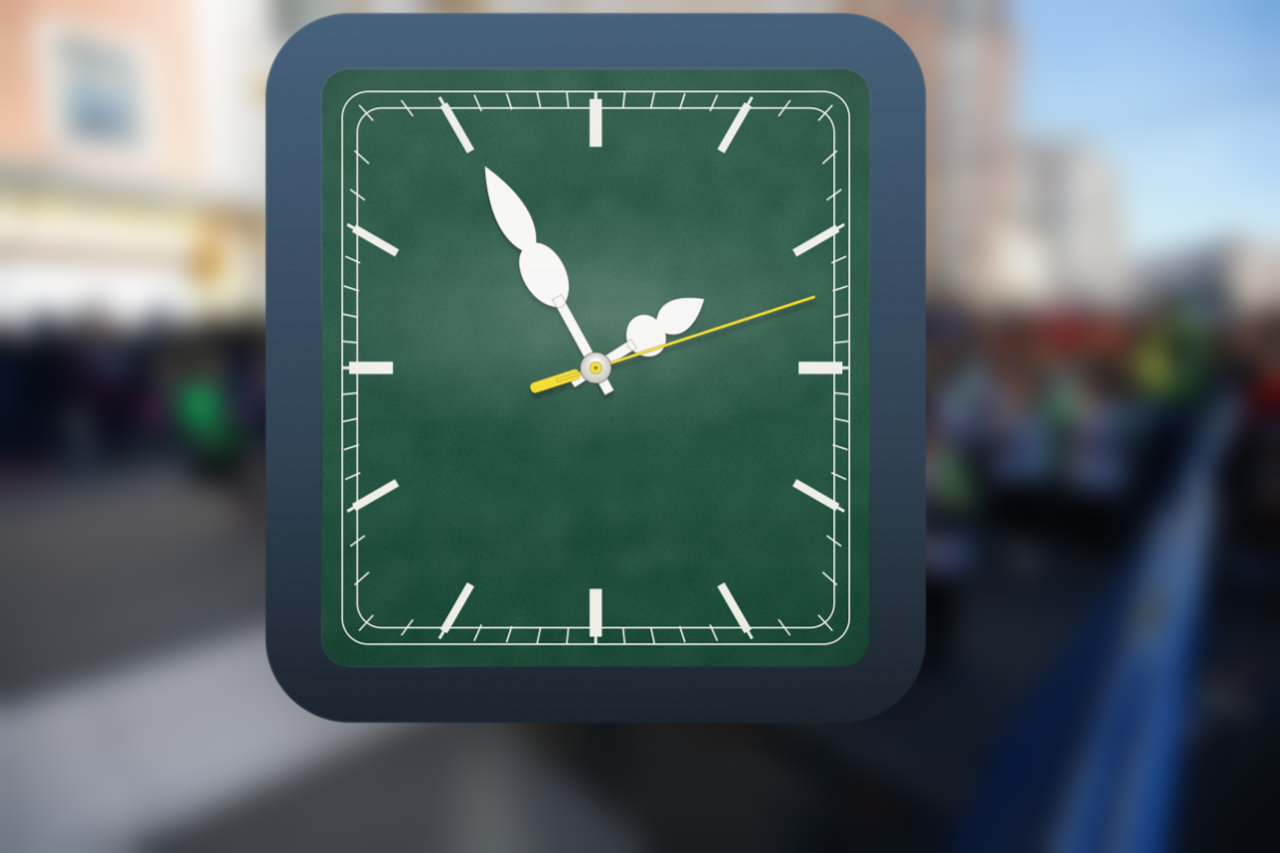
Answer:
{"hour": 1, "minute": 55, "second": 12}
